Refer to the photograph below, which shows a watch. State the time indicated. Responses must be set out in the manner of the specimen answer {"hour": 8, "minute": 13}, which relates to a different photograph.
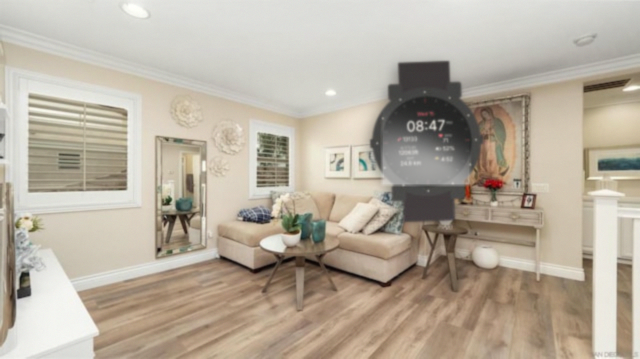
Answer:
{"hour": 8, "minute": 47}
